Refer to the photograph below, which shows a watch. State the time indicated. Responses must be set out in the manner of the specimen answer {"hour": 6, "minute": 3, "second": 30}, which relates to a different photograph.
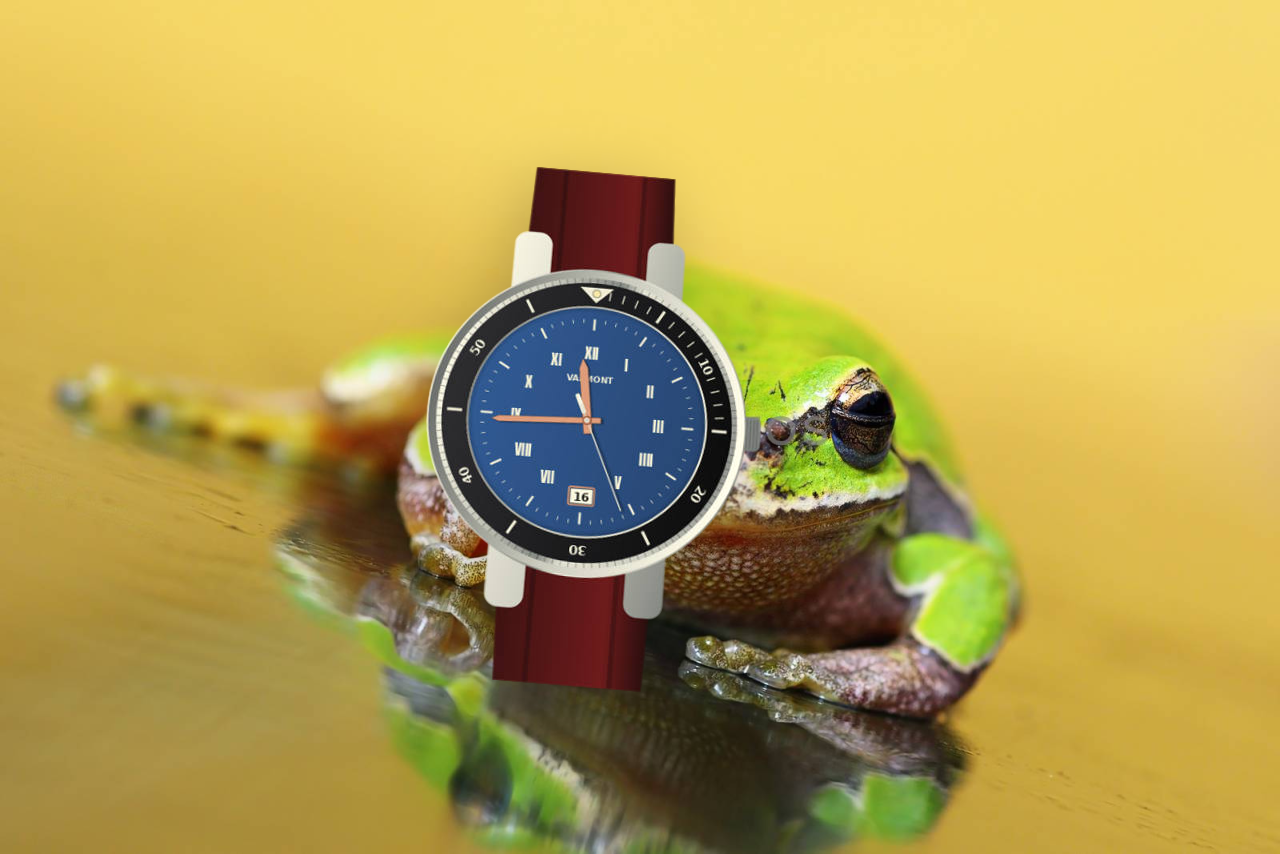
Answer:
{"hour": 11, "minute": 44, "second": 26}
